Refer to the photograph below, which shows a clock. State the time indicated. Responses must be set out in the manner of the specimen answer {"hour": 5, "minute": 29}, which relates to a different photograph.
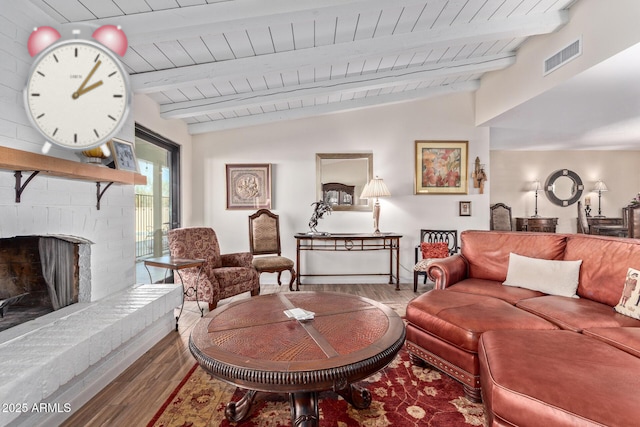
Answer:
{"hour": 2, "minute": 6}
